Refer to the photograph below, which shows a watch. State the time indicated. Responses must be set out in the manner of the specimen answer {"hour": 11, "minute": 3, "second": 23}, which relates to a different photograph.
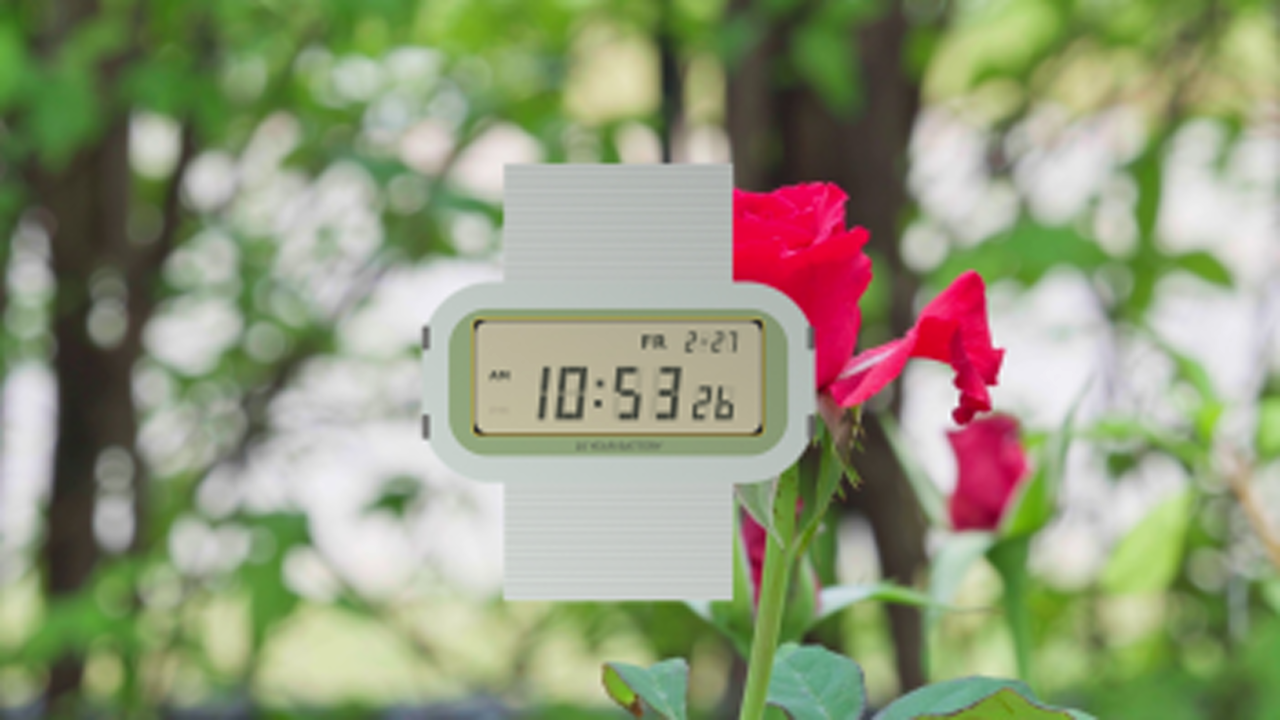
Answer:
{"hour": 10, "minute": 53, "second": 26}
